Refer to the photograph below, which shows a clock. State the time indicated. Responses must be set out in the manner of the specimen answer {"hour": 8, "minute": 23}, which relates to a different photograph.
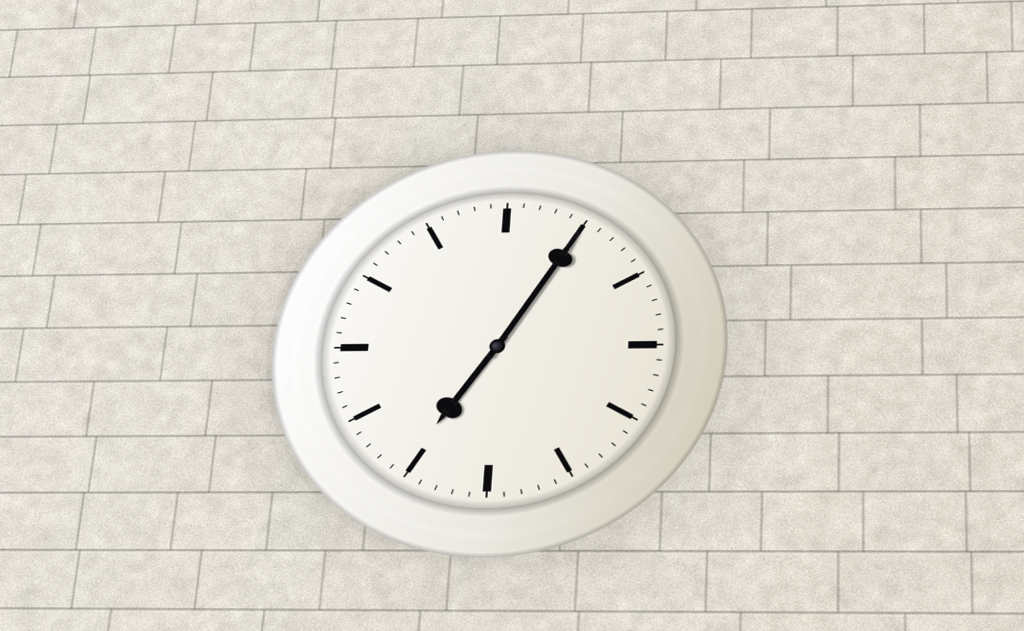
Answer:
{"hour": 7, "minute": 5}
